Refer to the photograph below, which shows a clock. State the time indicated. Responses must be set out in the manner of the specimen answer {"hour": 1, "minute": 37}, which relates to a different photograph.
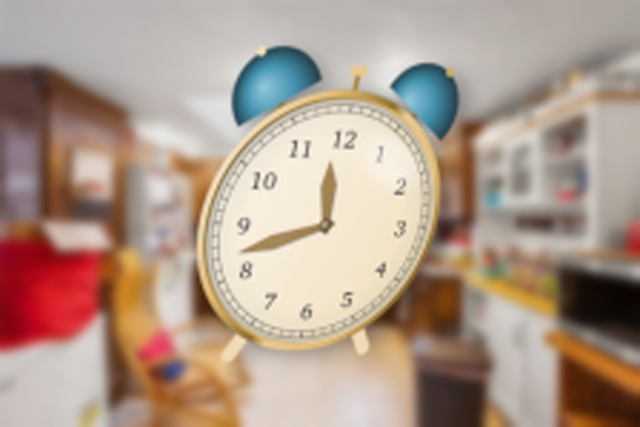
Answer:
{"hour": 11, "minute": 42}
